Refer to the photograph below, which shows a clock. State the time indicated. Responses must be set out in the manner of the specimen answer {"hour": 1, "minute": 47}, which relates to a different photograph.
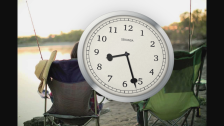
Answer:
{"hour": 8, "minute": 27}
